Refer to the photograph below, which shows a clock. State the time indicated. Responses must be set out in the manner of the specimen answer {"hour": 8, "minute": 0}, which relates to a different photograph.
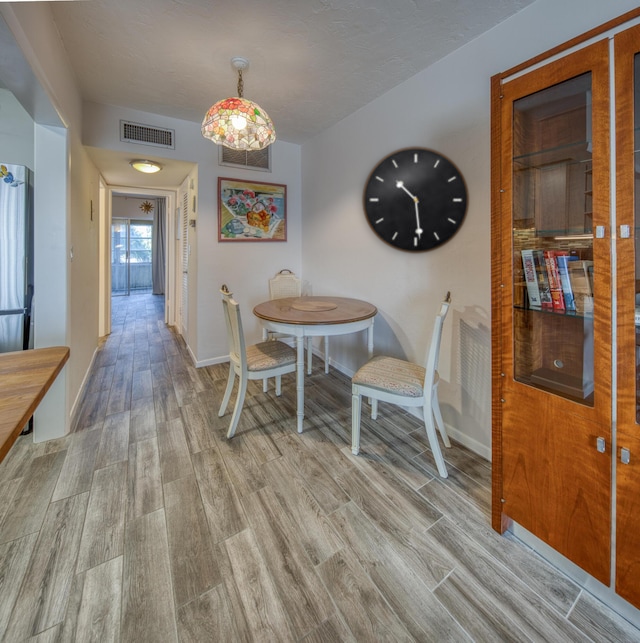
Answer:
{"hour": 10, "minute": 29}
